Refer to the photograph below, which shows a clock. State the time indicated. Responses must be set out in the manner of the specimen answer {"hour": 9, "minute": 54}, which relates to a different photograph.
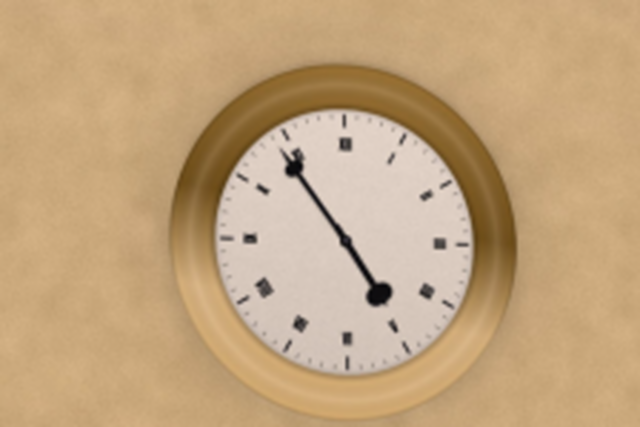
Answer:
{"hour": 4, "minute": 54}
